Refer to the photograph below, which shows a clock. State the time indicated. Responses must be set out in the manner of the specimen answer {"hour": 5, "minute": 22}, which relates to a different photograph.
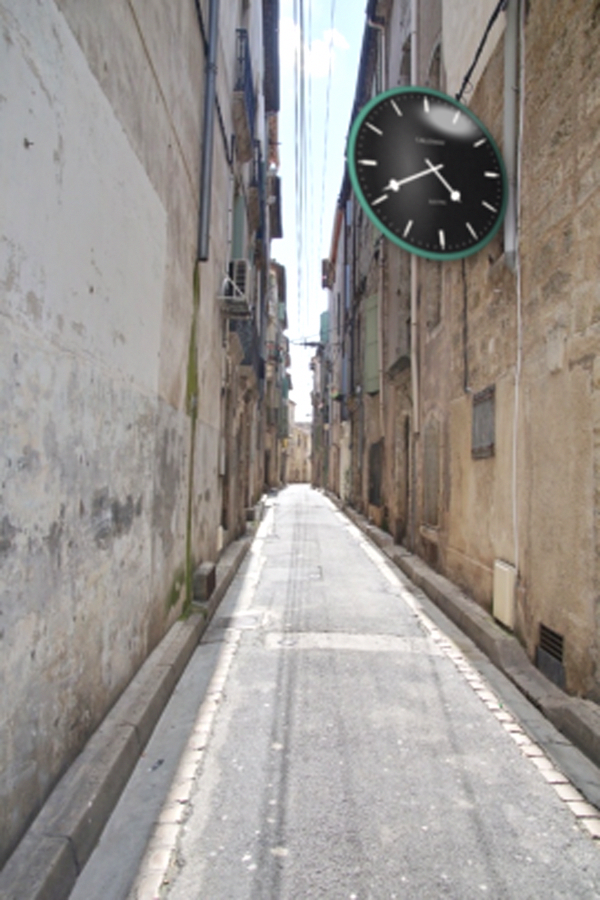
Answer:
{"hour": 4, "minute": 41}
